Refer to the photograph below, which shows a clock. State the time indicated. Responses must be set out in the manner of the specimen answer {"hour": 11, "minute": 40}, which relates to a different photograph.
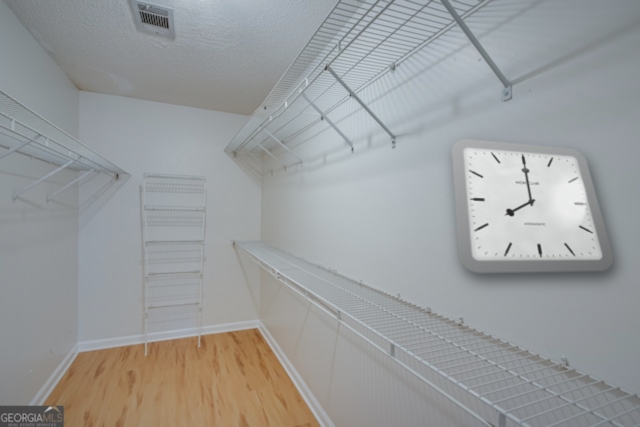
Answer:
{"hour": 8, "minute": 0}
